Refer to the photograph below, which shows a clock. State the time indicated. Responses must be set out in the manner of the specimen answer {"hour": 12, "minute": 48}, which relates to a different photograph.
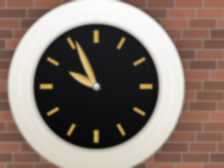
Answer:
{"hour": 9, "minute": 56}
